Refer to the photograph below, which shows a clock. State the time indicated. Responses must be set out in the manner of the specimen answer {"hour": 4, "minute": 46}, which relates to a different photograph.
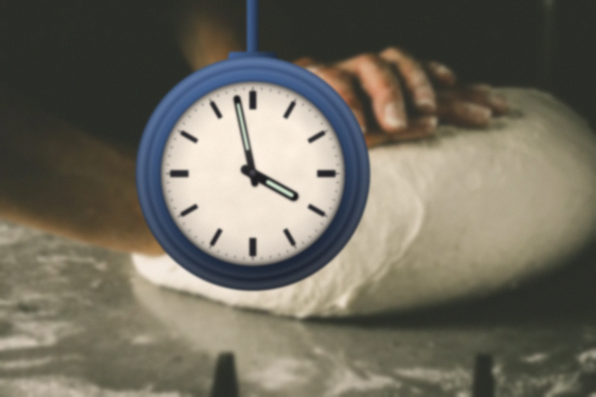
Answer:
{"hour": 3, "minute": 58}
